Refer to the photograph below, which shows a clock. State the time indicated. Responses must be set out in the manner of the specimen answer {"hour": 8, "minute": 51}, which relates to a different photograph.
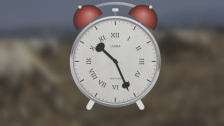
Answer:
{"hour": 10, "minute": 26}
